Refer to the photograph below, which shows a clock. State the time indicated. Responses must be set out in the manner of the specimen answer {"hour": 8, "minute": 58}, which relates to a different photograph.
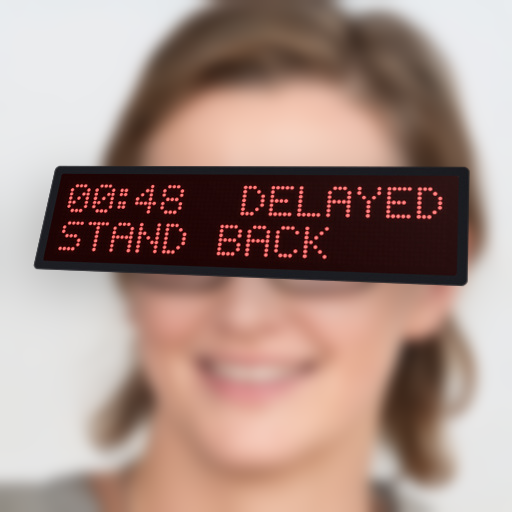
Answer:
{"hour": 0, "minute": 48}
